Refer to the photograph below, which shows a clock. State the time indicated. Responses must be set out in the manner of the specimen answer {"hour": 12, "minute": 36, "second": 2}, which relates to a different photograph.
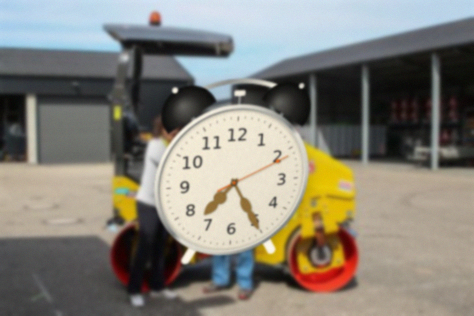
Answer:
{"hour": 7, "minute": 25, "second": 11}
